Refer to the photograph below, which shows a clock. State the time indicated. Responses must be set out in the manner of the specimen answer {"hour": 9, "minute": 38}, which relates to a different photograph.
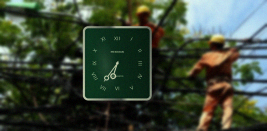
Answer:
{"hour": 6, "minute": 36}
